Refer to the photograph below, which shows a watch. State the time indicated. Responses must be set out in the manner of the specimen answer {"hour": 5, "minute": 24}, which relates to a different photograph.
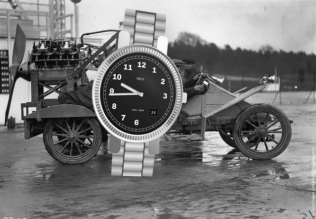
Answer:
{"hour": 9, "minute": 44}
